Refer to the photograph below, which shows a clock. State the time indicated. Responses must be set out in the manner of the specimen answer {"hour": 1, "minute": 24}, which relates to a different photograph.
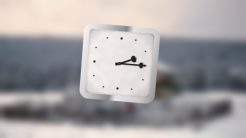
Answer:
{"hour": 2, "minute": 15}
